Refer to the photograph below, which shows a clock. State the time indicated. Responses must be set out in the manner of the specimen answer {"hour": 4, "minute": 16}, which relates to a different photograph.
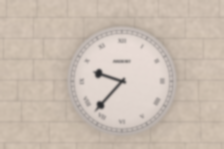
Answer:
{"hour": 9, "minute": 37}
